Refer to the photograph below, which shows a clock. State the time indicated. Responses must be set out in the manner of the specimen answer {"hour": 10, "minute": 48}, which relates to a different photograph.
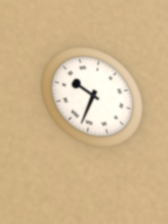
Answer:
{"hour": 10, "minute": 37}
